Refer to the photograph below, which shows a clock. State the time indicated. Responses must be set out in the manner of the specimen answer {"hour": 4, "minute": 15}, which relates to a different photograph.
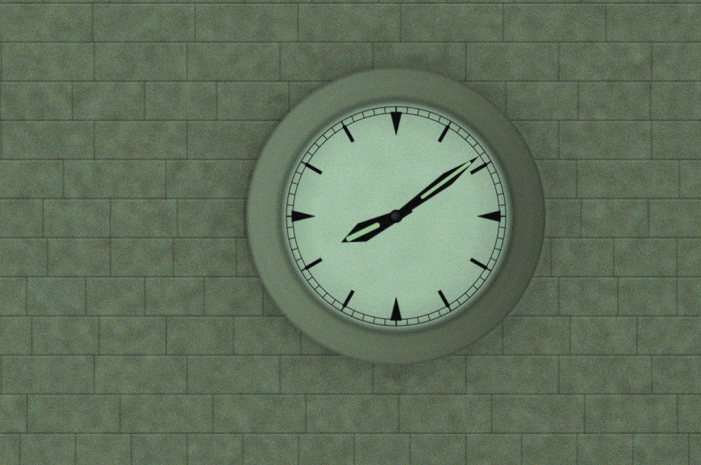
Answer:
{"hour": 8, "minute": 9}
